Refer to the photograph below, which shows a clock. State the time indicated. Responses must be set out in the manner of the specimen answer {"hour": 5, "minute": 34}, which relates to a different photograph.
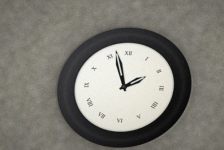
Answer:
{"hour": 1, "minute": 57}
